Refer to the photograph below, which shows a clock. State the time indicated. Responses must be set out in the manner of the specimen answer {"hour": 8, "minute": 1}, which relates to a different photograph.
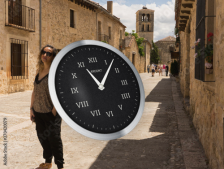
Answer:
{"hour": 11, "minute": 7}
